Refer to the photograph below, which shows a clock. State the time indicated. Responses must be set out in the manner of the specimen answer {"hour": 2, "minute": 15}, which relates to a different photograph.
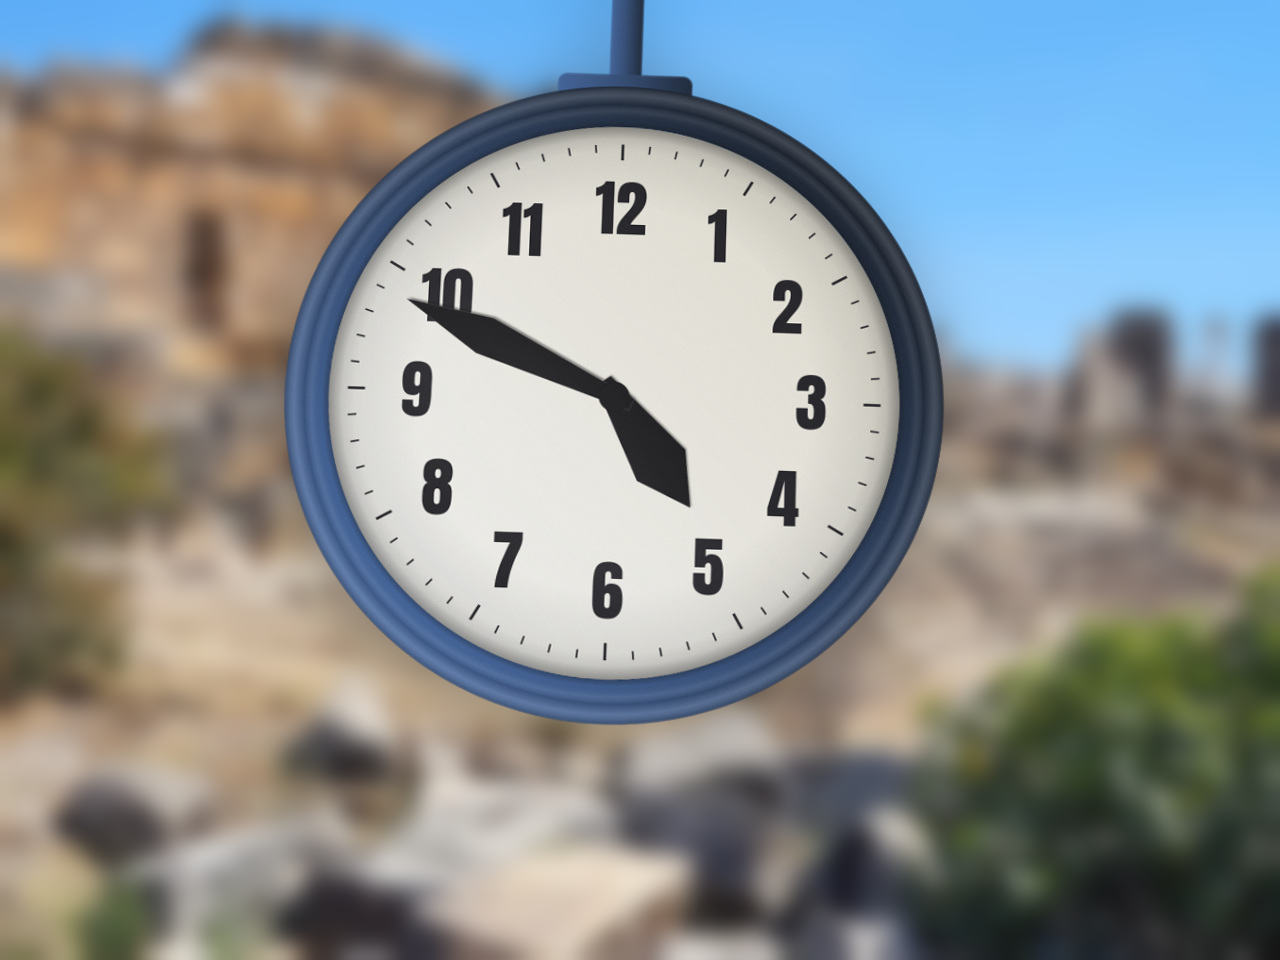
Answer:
{"hour": 4, "minute": 49}
